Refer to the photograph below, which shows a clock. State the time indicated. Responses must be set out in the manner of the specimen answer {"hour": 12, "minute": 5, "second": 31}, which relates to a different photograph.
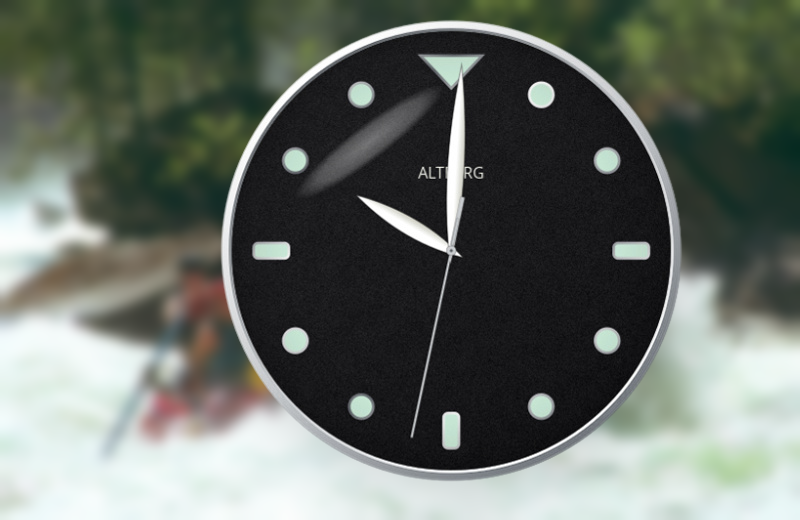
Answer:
{"hour": 10, "minute": 0, "second": 32}
